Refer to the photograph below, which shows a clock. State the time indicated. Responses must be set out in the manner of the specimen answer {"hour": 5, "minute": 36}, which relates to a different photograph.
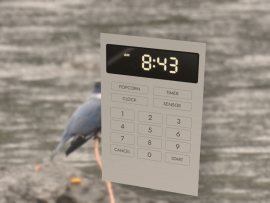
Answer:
{"hour": 8, "minute": 43}
